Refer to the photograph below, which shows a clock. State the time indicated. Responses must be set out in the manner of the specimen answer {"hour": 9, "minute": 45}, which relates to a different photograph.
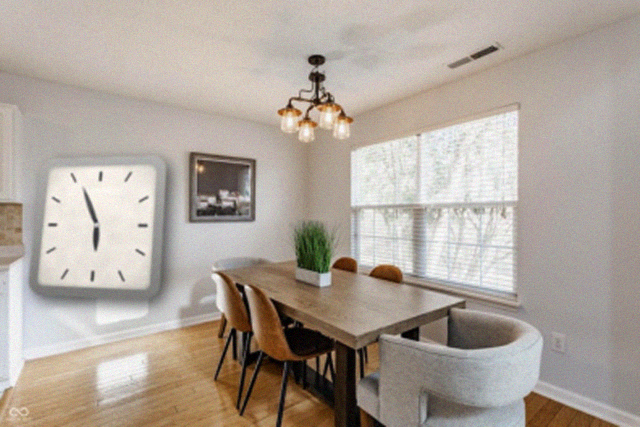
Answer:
{"hour": 5, "minute": 56}
